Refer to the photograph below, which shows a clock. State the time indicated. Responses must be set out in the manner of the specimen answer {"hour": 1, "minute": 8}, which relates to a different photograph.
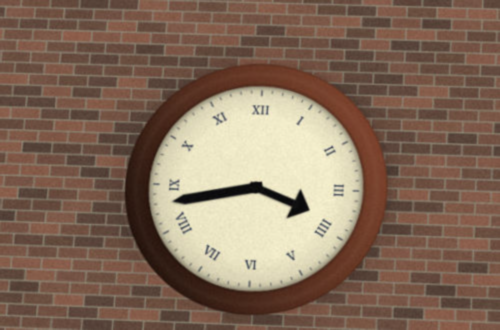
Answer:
{"hour": 3, "minute": 43}
